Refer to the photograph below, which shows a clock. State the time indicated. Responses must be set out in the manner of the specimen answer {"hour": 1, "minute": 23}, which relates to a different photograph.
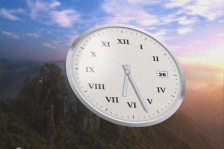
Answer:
{"hour": 6, "minute": 27}
